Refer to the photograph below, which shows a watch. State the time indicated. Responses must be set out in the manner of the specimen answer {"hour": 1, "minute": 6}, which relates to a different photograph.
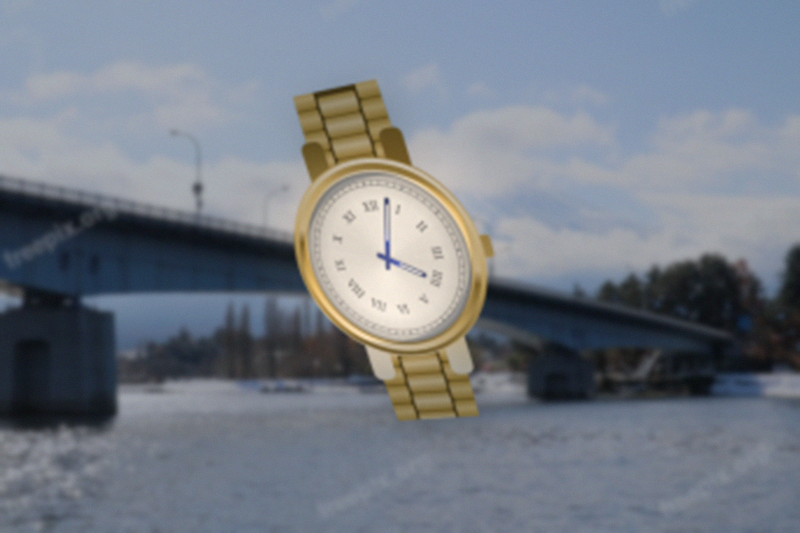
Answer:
{"hour": 4, "minute": 3}
